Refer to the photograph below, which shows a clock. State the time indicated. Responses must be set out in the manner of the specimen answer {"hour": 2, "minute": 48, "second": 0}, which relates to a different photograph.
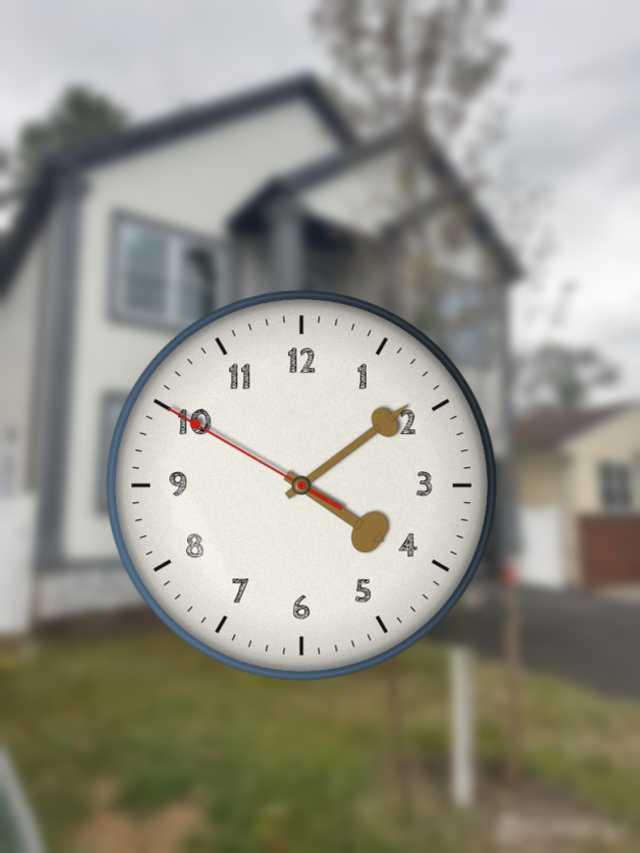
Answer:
{"hour": 4, "minute": 8, "second": 50}
